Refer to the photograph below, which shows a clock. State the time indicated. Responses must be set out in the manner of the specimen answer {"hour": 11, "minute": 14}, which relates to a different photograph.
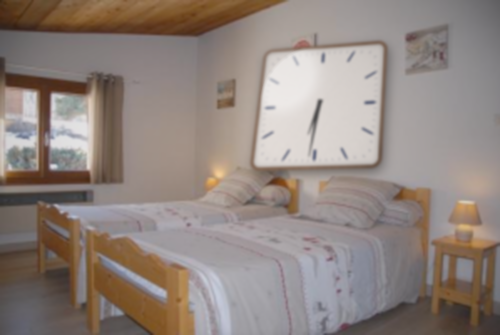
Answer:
{"hour": 6, "minute": 31}
